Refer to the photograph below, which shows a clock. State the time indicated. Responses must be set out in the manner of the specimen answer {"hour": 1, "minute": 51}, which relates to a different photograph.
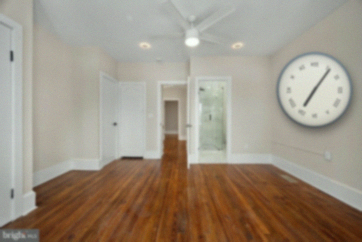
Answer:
{"hour": 7, "minute": 6}
